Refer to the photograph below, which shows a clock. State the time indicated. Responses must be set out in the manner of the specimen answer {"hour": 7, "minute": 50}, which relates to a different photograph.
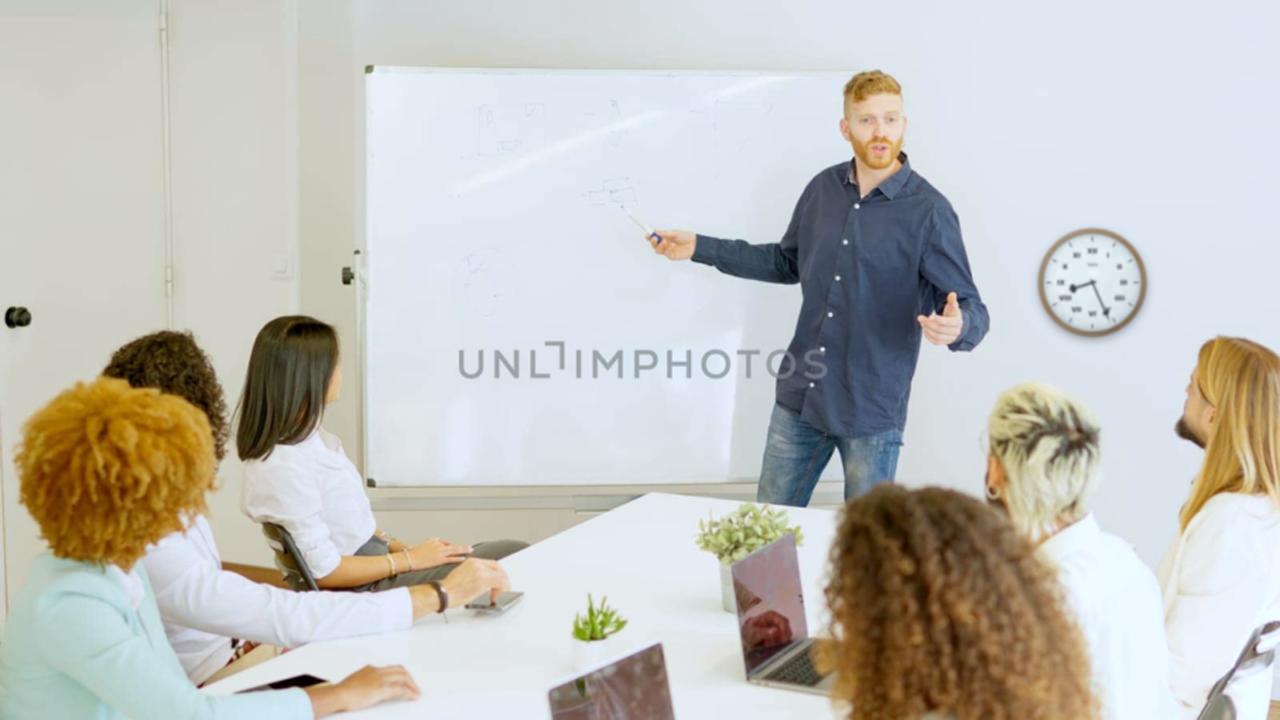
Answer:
{"hour": 8, "minute": 26}
